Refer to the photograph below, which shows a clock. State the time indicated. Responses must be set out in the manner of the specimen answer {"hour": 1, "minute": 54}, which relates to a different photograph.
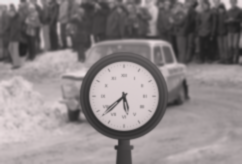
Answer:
{"hour": 5, "minute": 38}
